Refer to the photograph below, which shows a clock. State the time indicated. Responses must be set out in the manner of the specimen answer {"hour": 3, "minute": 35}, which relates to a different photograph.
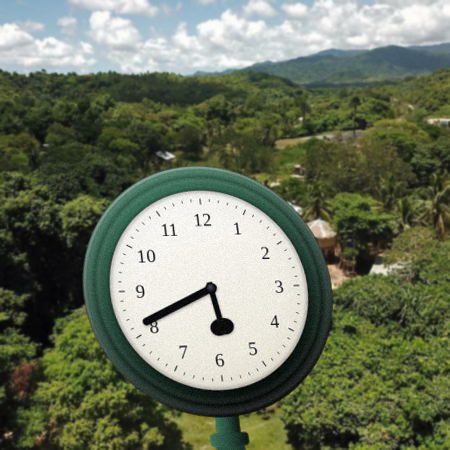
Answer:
{"hour": 5, "minute": 41}
